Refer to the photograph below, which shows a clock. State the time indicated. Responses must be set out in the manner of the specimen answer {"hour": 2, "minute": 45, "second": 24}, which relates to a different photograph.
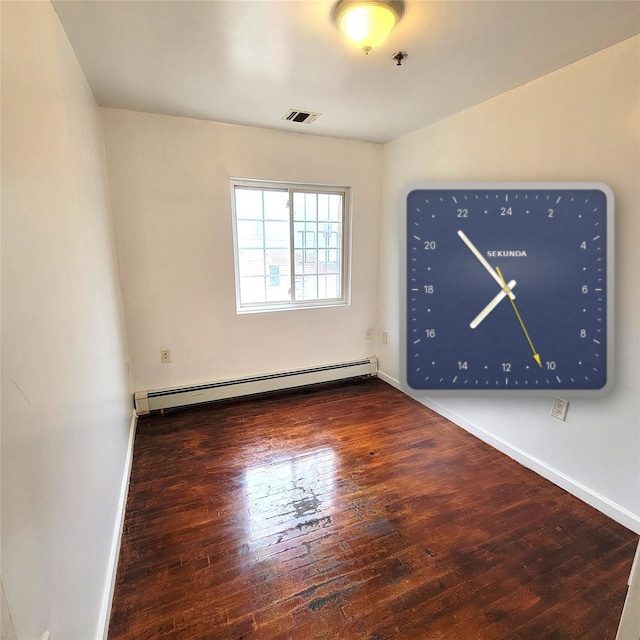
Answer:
{"hour": 14, "minute": 53, "second": 26}
